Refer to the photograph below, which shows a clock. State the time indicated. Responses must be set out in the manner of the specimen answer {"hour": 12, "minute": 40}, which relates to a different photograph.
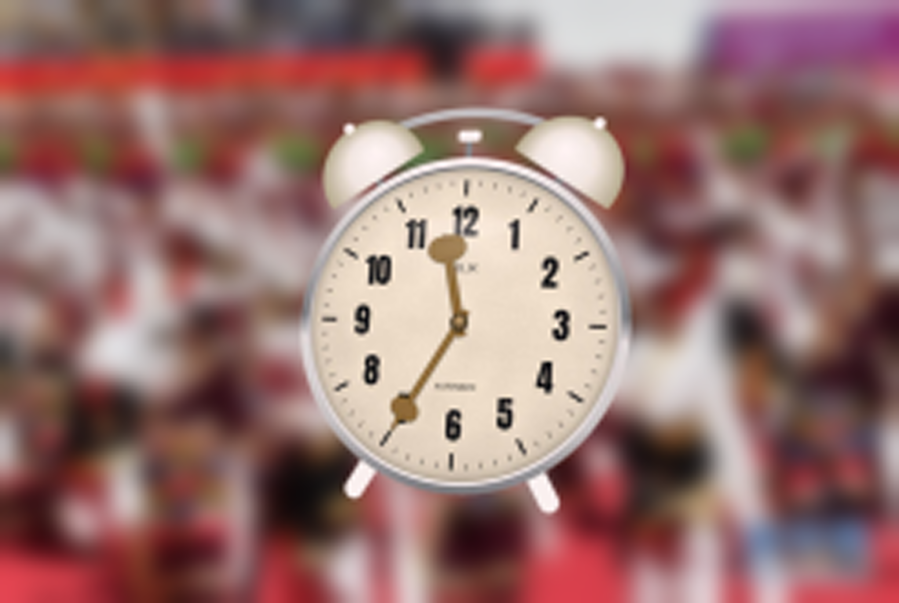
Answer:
{"hour": 11, "minute": 35}
